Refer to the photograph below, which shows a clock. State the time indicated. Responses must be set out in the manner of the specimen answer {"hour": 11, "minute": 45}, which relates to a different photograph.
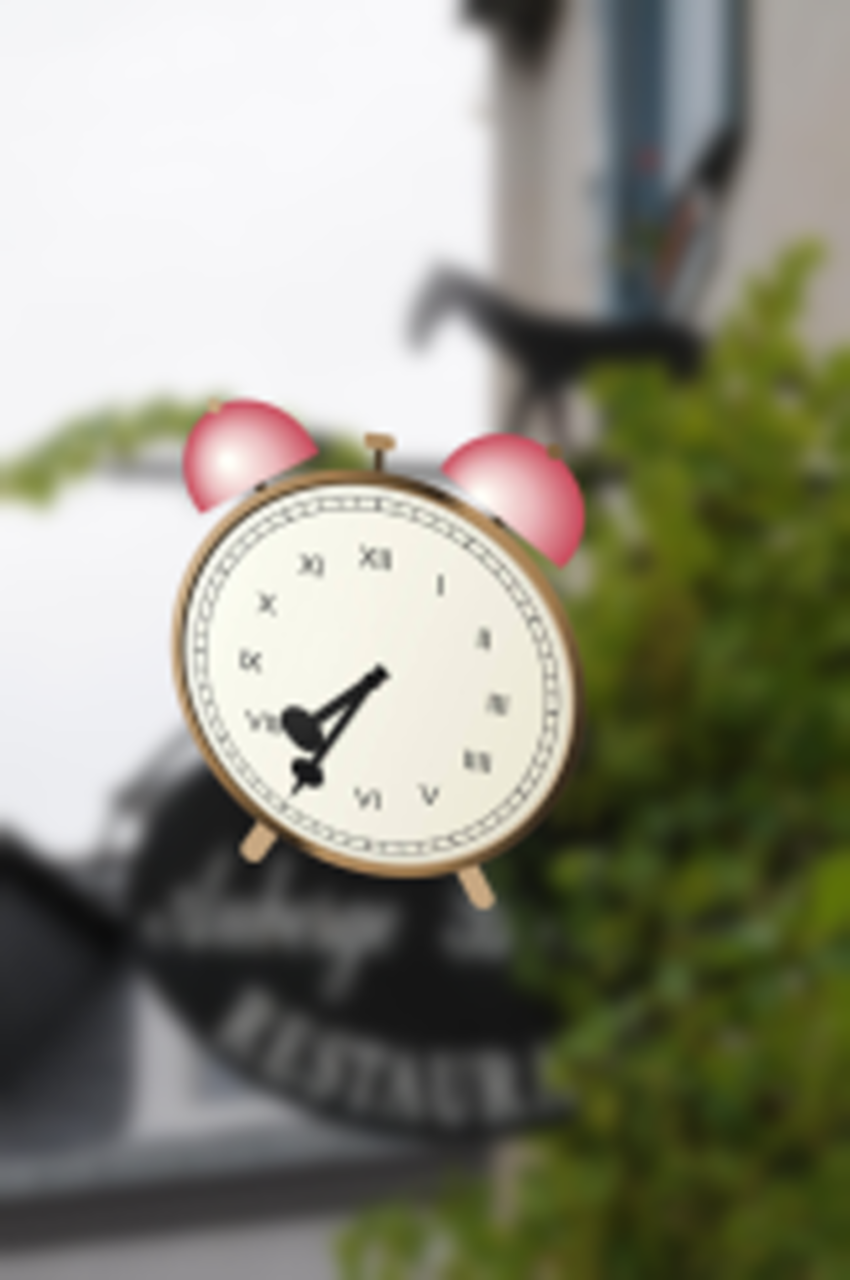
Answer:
{"hour": 7, "minute": 35}
